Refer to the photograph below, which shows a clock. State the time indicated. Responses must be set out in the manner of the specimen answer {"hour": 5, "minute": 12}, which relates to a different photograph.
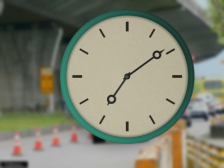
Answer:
{"hour": 7, "minute": 9}
